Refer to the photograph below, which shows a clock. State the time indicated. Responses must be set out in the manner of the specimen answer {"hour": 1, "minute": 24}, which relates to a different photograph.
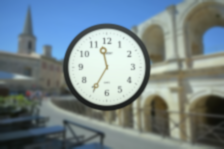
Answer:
{"hour": 11, "minute": 35}
